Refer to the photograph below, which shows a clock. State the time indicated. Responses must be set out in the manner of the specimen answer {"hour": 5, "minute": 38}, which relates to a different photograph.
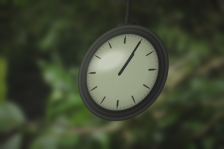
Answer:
{"hour": 1, "minute": 5}
